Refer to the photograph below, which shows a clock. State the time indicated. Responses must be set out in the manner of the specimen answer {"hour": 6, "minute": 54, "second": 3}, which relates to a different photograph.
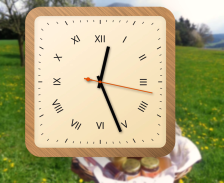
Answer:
{"hour": 12, "minute": 26, "second": 17}
